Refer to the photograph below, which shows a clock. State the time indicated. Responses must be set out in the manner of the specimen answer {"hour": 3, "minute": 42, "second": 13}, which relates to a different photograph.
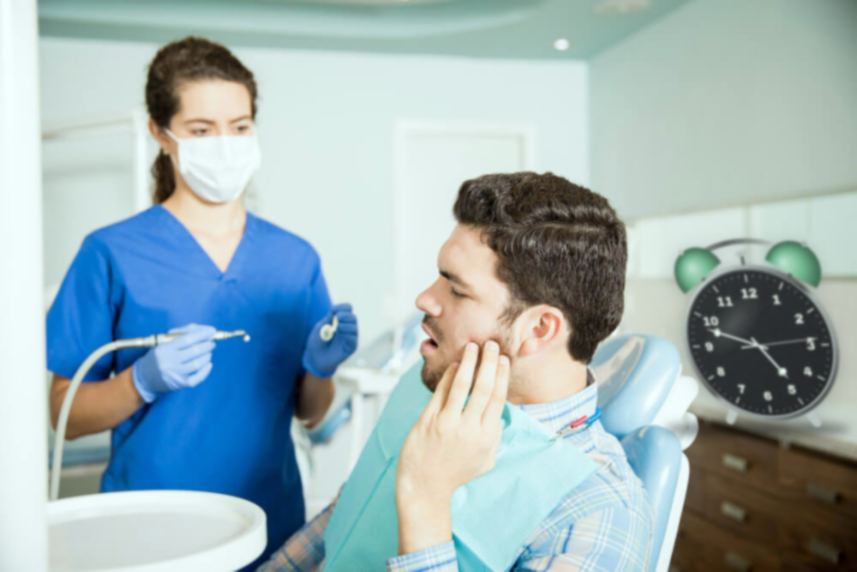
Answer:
{"hour": 4, "minute": 48, "second": 14}
